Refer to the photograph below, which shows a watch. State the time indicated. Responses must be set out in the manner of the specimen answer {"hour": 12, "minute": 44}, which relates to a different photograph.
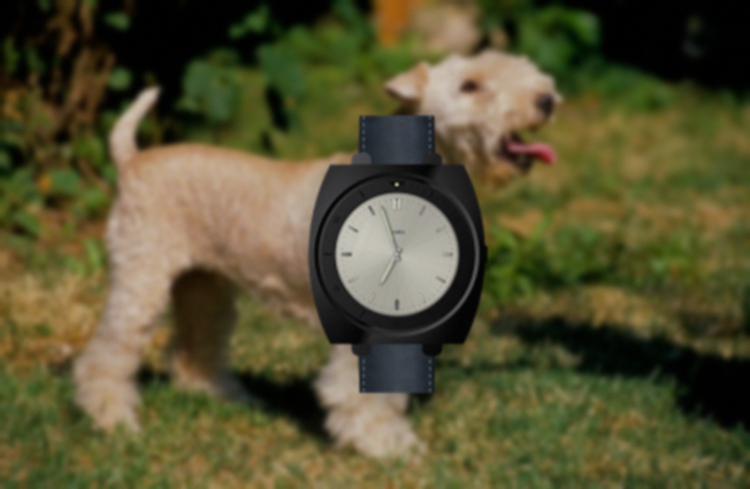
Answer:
{"hour": 6, "minute": 57}
